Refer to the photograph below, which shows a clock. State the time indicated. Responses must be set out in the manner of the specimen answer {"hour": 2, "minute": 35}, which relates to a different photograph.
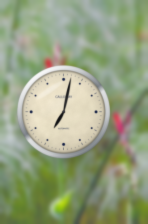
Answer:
{"hour": 7, "minute": 2}
